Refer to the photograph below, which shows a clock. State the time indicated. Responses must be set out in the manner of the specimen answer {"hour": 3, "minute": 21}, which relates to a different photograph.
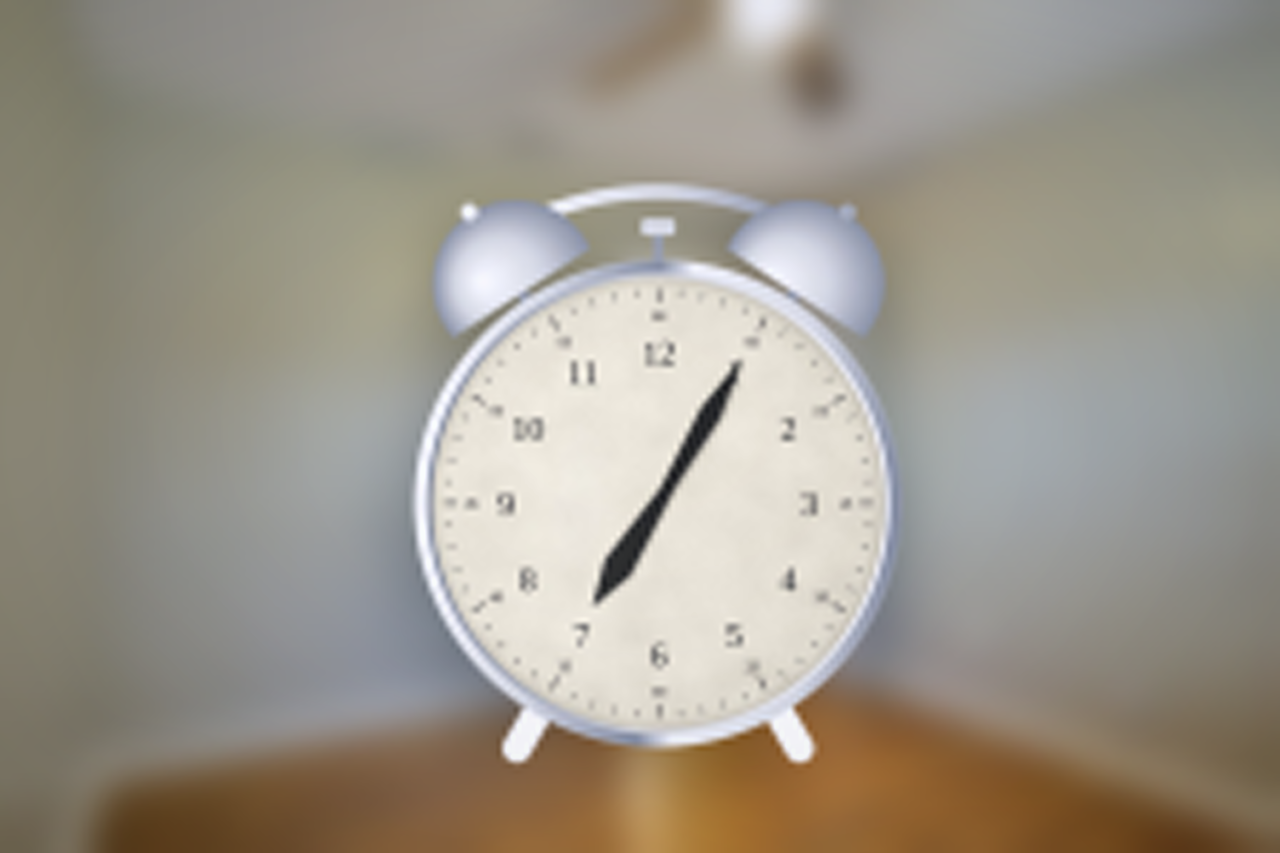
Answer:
{"hour": 7, "minute": 5}
